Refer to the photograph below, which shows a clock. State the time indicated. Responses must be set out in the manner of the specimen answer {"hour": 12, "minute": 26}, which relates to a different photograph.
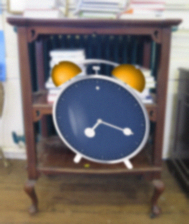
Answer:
{"hour": 7, "minute": 18}
